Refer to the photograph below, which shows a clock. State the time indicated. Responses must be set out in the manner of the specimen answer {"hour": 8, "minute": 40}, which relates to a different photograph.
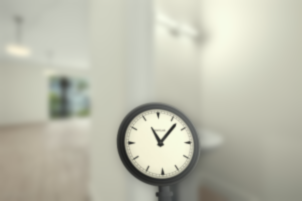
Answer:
{"hour": 11, "minute": 7}
